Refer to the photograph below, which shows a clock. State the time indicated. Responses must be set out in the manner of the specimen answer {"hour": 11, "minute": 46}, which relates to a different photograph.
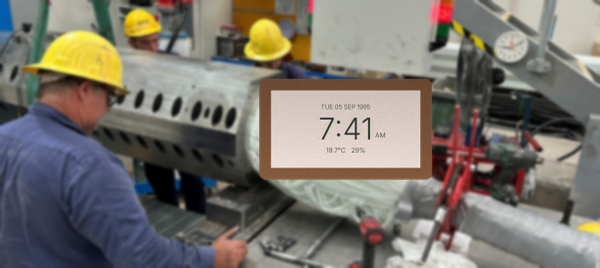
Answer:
{"hour": 7, "minute": 41}
